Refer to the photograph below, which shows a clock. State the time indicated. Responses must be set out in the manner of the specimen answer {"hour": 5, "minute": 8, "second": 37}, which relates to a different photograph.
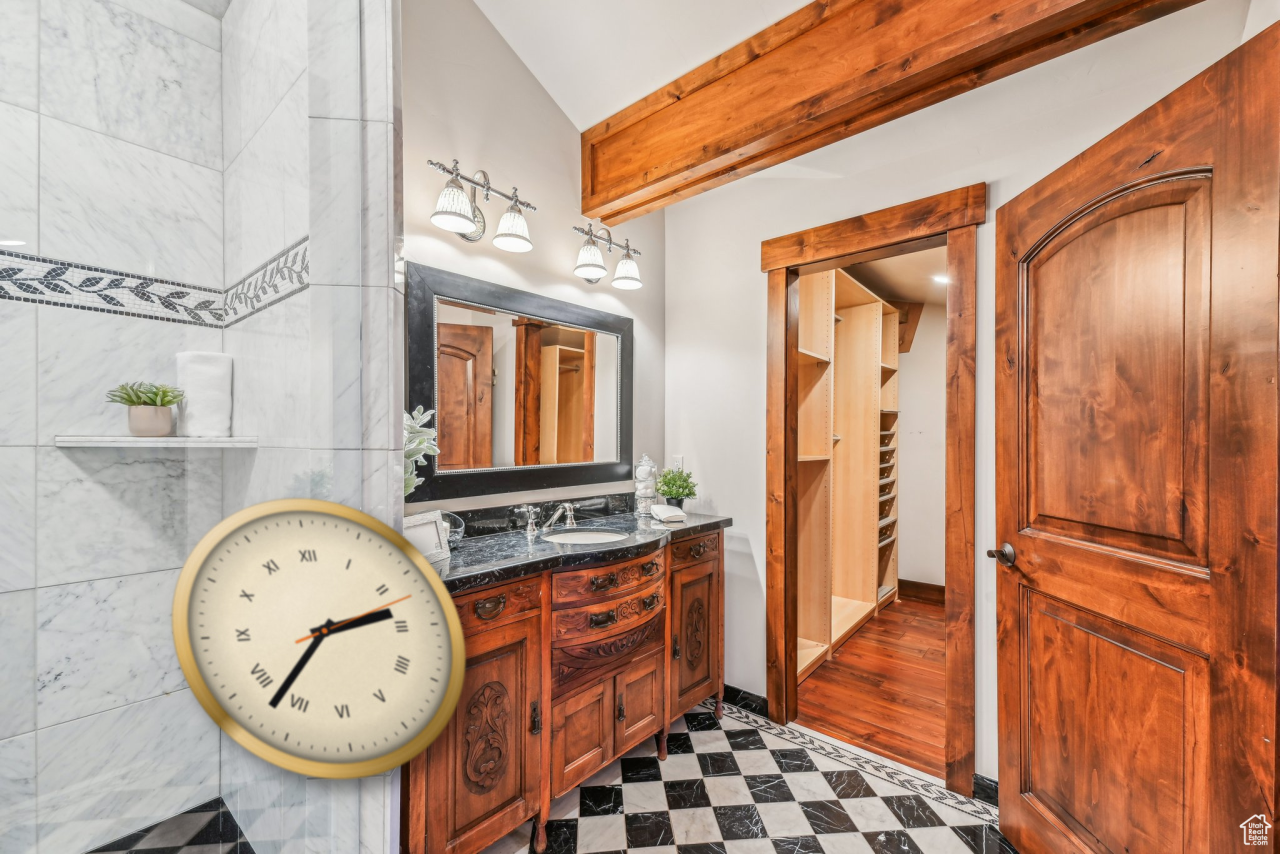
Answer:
{"hour": 2, "minute": 37, "second": 12}
